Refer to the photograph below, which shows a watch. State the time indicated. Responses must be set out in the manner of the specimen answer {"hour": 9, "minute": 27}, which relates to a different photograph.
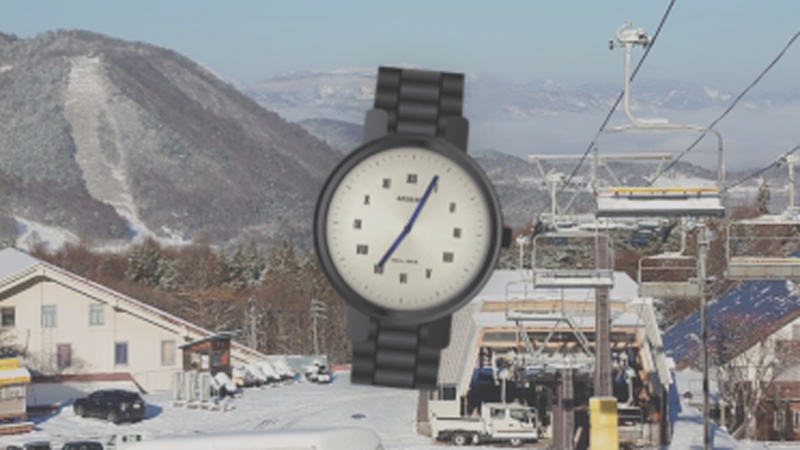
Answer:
{"hour": 7, "minute": 4}
